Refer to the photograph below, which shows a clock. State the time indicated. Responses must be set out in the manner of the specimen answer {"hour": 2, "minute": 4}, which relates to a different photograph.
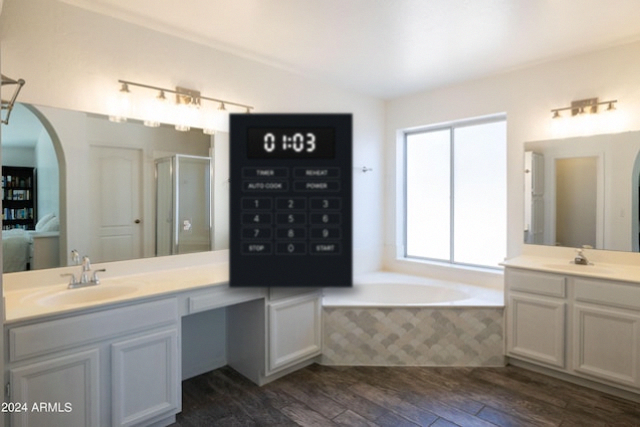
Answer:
{"hour": 1, "minute": 3}
